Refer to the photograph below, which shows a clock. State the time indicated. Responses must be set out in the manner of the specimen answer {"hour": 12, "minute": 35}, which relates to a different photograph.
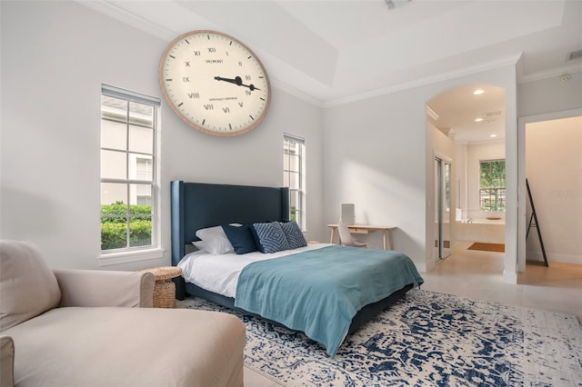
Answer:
{"hour": 3, "minute": 18}
